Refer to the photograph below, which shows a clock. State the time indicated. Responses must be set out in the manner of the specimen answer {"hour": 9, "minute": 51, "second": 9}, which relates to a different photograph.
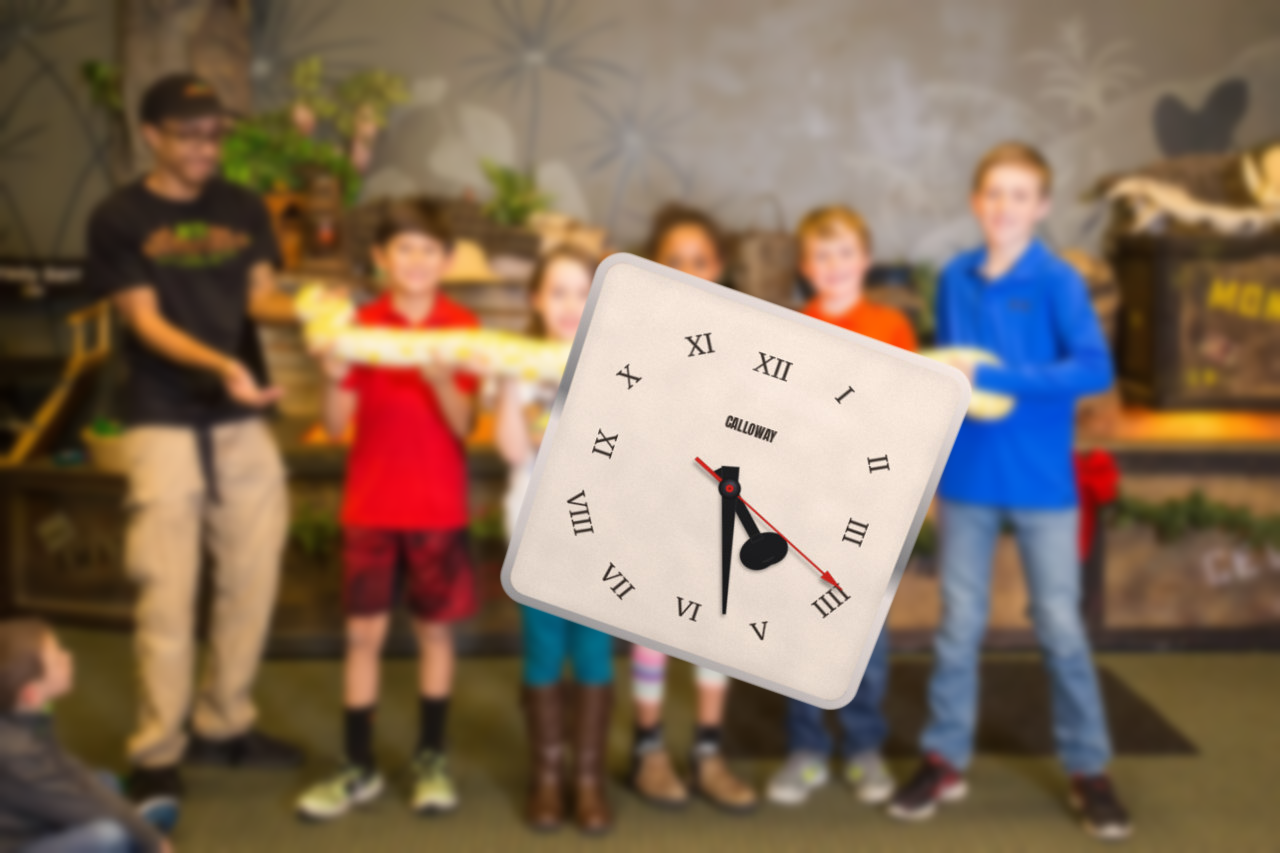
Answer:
{"hour": 4, "minute": 27, "second": 19}
